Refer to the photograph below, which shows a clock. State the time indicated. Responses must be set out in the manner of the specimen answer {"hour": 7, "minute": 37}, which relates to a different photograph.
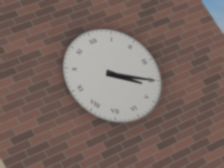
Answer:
{"hour": 4, "minute": 20}
